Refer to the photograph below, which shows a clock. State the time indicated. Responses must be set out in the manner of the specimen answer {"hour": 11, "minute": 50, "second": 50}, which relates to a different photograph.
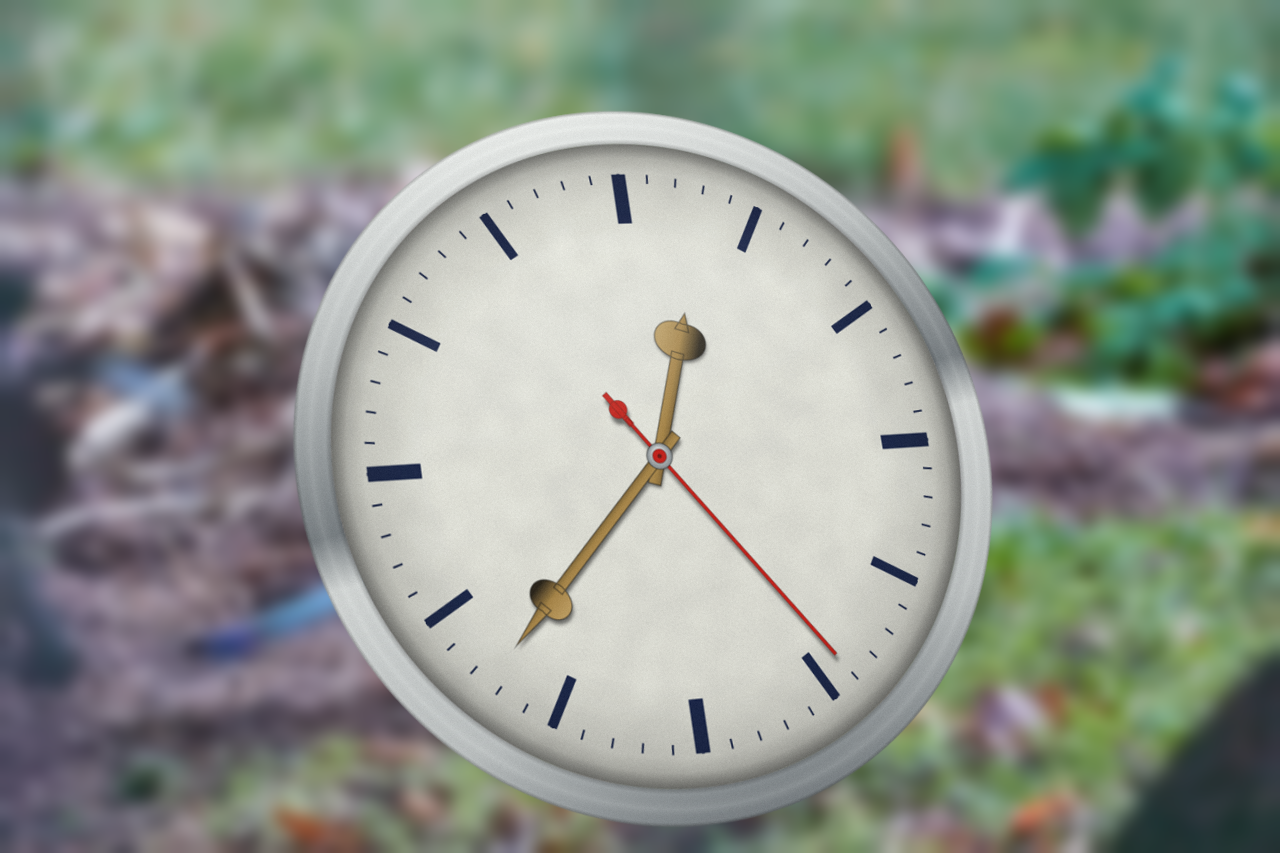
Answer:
{"hour": 12, "minute": 37, "second": 24}
